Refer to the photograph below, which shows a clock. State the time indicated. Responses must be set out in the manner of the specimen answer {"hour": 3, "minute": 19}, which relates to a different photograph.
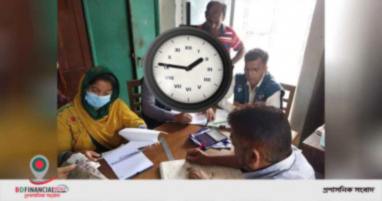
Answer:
{"hour": 1, "minute": 46}
